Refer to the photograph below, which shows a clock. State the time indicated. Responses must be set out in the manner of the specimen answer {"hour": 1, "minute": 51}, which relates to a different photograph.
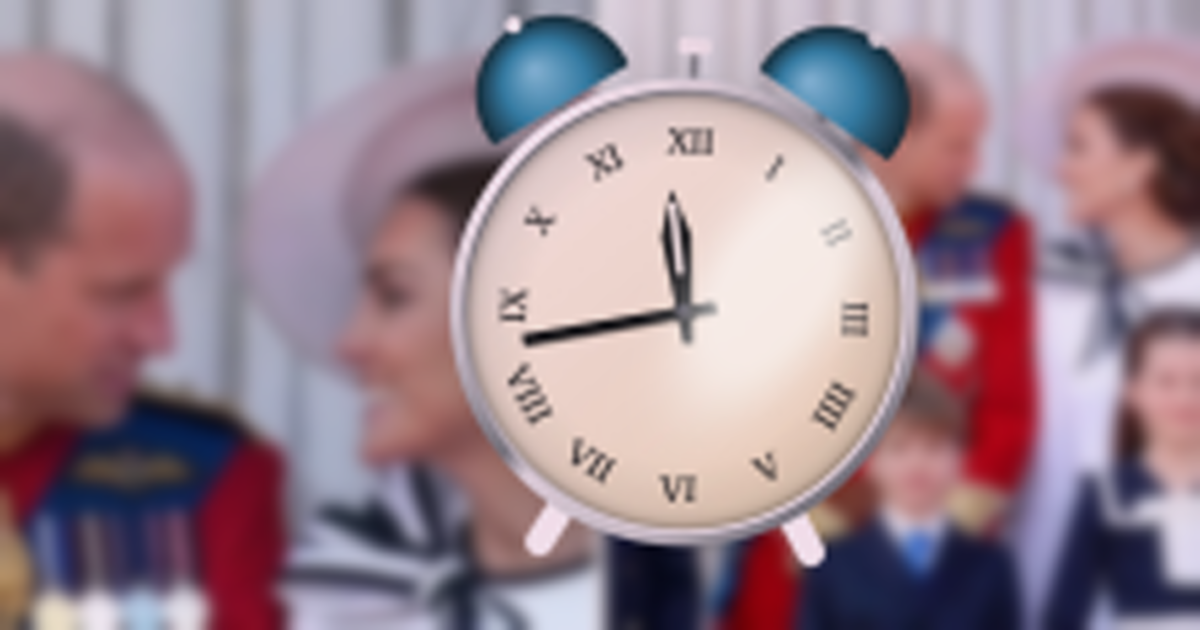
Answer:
{"hour": 11, "minute": 43}
